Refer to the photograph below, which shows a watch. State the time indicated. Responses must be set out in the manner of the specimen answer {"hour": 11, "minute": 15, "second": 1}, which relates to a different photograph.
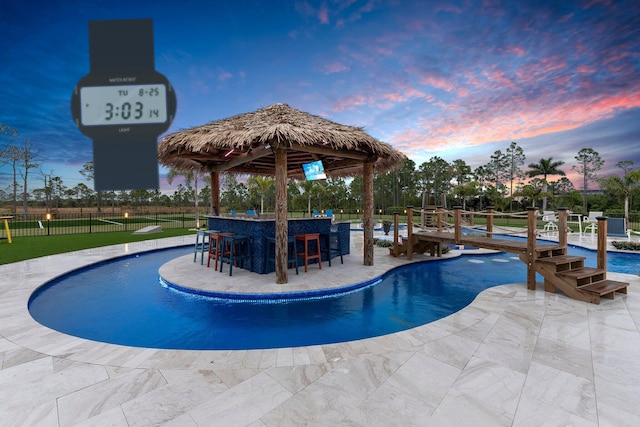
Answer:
{"hour": 3, "minute": 3, "second": 14}
